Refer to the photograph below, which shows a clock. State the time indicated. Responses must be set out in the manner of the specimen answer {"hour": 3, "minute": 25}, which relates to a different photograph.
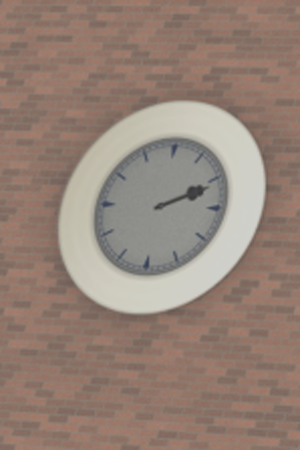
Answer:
{"hour": 2, "minute": 11}
